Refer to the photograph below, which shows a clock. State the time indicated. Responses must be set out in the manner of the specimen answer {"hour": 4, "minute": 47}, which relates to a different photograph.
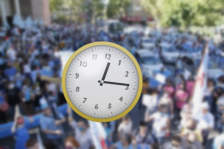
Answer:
{"hour": 12, "minute": 14}
